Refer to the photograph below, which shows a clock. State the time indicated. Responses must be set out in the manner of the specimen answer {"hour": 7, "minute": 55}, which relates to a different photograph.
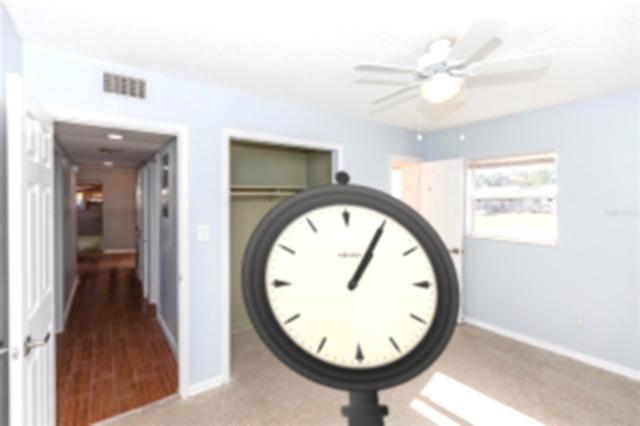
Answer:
{"hour": 1, "minute": 5}
